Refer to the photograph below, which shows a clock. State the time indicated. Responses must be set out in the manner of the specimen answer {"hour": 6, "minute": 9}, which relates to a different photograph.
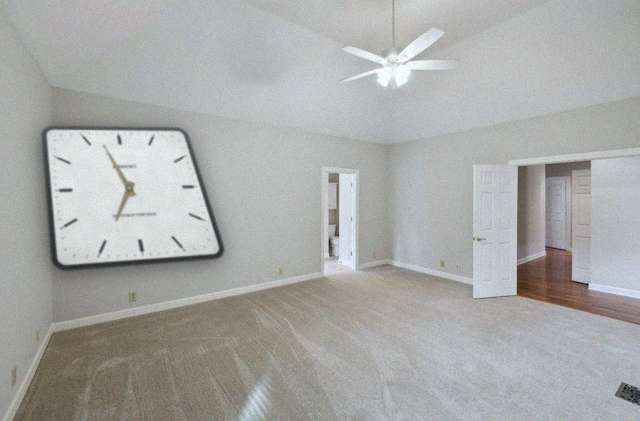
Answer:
{"hour": 6, "minute": 57}
